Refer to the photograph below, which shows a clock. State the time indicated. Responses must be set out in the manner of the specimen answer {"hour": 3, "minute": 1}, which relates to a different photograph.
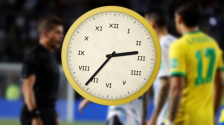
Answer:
{"hour": 2, "minute": 36}
